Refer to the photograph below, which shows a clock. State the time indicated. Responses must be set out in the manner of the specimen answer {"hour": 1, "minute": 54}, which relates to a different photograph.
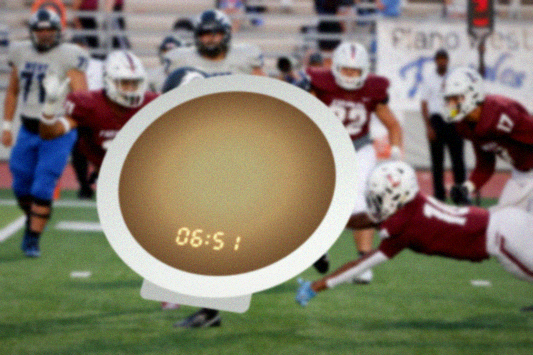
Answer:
{"hour": 6, "minute": 51}
